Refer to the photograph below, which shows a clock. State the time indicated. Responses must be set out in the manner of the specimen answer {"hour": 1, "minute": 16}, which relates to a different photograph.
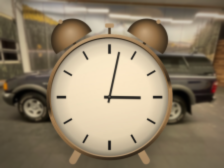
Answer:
{"hour": 3, "minute": 2}
